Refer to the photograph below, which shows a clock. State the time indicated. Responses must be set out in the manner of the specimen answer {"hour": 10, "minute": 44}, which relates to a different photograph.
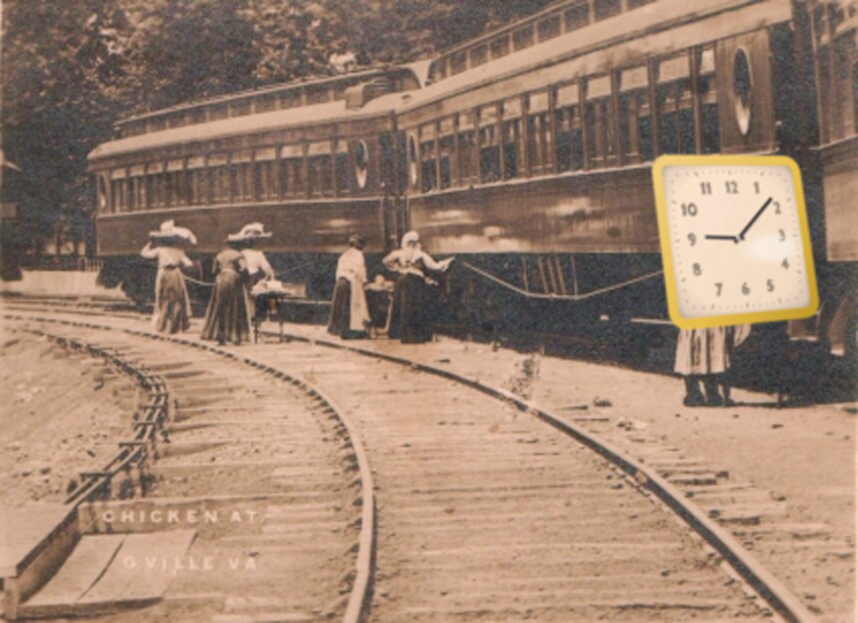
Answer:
{"hour": 9, "minute": 8}
